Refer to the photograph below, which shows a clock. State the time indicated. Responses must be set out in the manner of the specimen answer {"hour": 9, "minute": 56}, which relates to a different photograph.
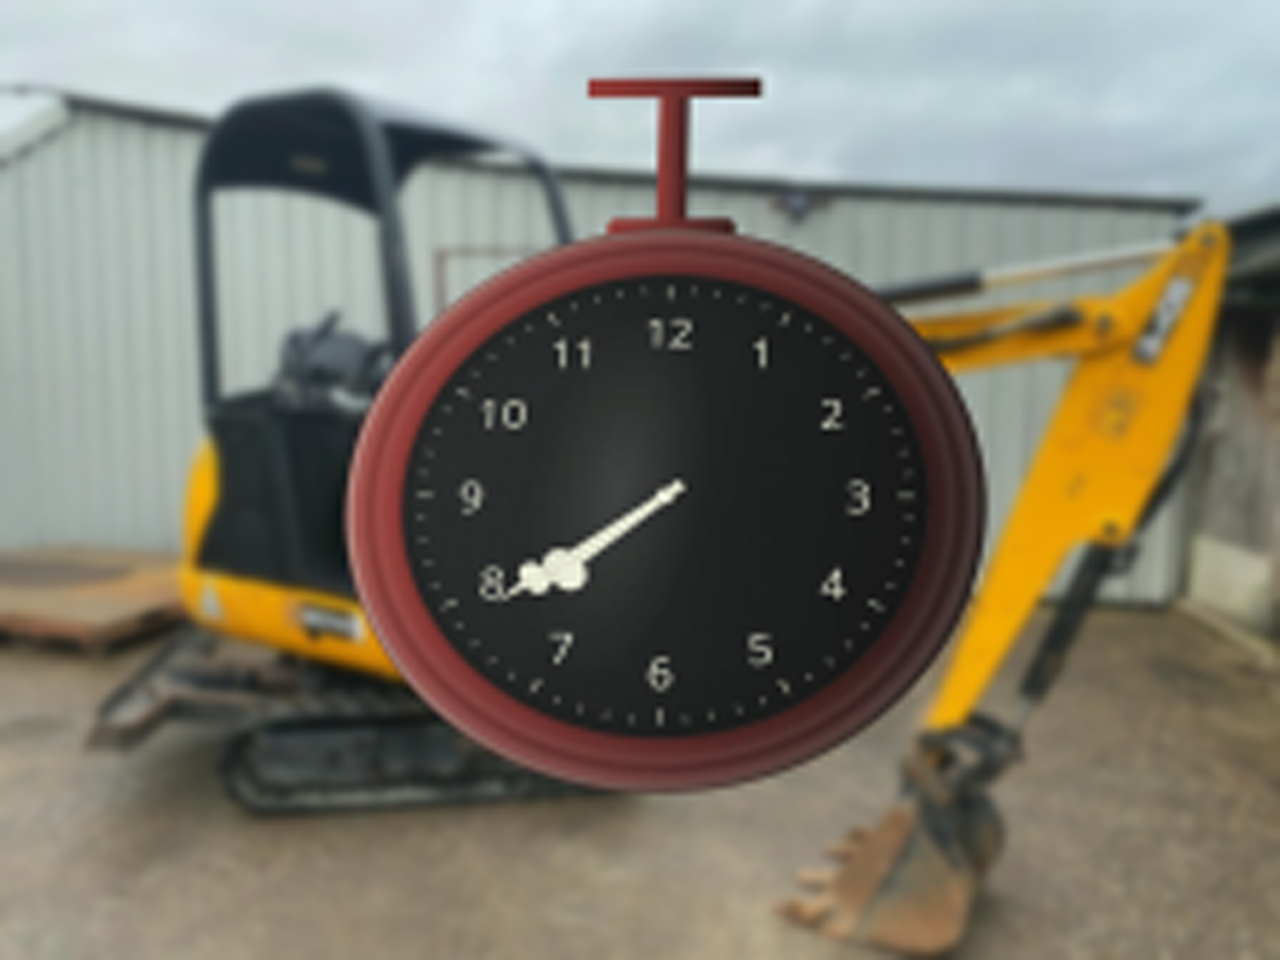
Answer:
{"hour": 7, "minute": 39}
